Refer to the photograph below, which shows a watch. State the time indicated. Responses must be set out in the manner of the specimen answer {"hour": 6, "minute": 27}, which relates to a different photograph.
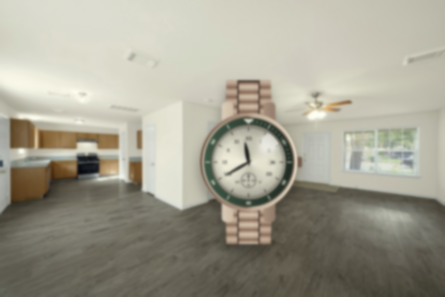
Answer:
{"hour": 11, "minute": 40}
